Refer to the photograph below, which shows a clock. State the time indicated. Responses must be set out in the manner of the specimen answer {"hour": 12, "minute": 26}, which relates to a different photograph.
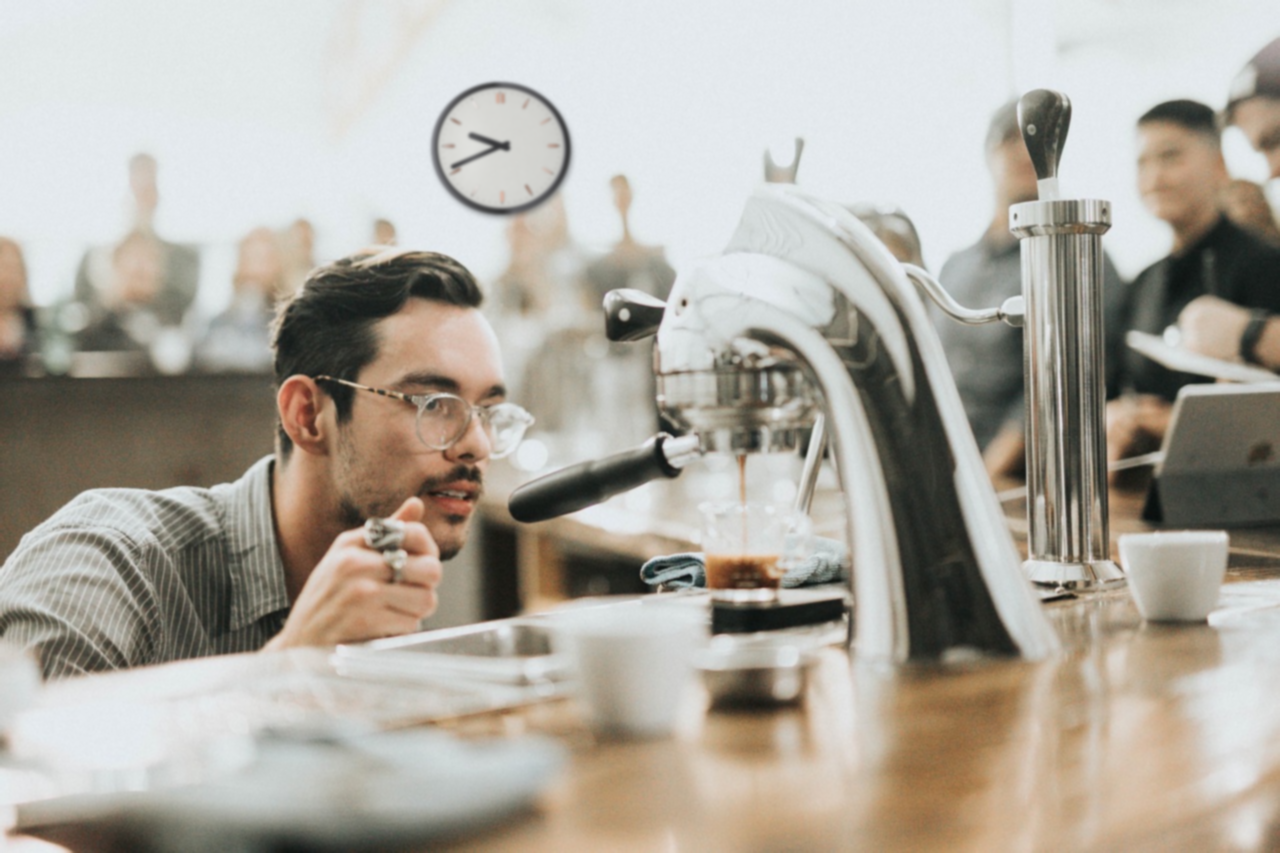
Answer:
{"hour": 9, "minute": 41}
